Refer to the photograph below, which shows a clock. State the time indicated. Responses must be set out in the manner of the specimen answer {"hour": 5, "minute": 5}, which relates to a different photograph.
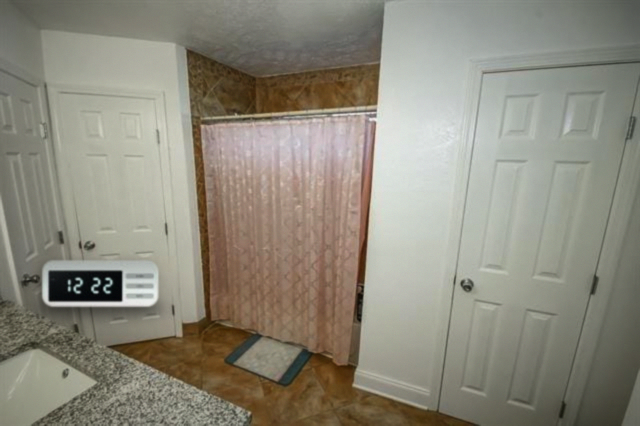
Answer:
{"hour": 12, "minute": 22}
